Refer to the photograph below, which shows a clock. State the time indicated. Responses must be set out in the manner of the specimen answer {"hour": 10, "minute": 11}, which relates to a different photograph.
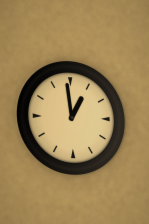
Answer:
{"hour": 12, "minute": 59}
